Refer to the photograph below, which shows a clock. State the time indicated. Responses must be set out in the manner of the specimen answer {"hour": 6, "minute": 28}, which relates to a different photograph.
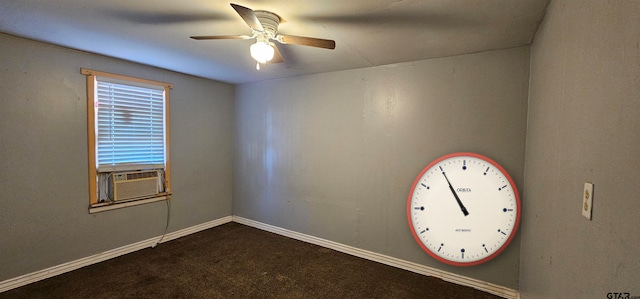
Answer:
{"hour": 10, "minute": 55}
